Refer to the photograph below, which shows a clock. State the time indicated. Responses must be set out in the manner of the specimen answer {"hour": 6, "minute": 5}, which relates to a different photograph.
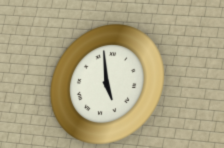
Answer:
{"hour": 4, "minute": 57}
